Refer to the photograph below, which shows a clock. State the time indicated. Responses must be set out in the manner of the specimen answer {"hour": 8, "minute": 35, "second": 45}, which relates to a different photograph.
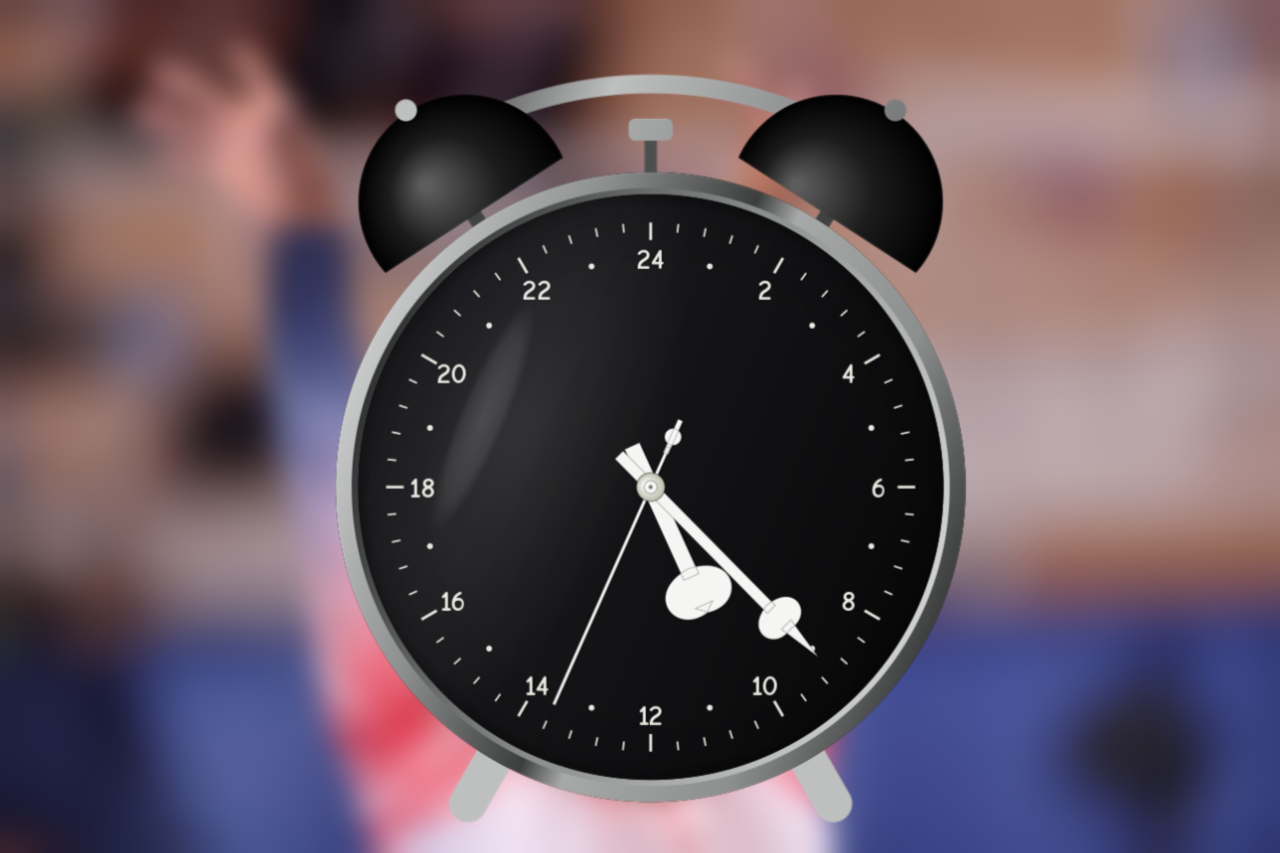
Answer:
{"hour": 10, "minute": 22, "second": 34}
